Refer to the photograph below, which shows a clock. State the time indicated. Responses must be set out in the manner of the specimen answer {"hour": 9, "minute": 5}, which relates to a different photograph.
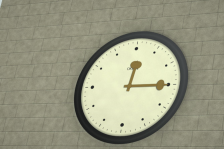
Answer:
{"hour": 12, "minute": 15}
